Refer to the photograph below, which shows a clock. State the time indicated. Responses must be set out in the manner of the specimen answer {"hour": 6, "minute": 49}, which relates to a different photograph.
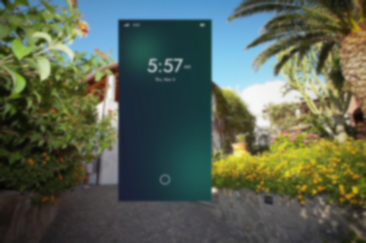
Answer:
{"hour": 5, "minute": 57}
